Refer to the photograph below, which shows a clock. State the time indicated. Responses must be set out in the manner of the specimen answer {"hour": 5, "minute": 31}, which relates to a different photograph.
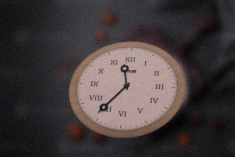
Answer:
{"hour": 11, "minute": 36}
